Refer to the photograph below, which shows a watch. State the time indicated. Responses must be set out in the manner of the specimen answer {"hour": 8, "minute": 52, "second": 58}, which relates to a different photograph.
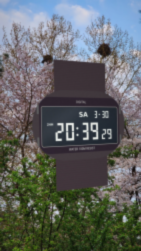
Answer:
{"hour": 20, "minute": 39, "second": 29}
